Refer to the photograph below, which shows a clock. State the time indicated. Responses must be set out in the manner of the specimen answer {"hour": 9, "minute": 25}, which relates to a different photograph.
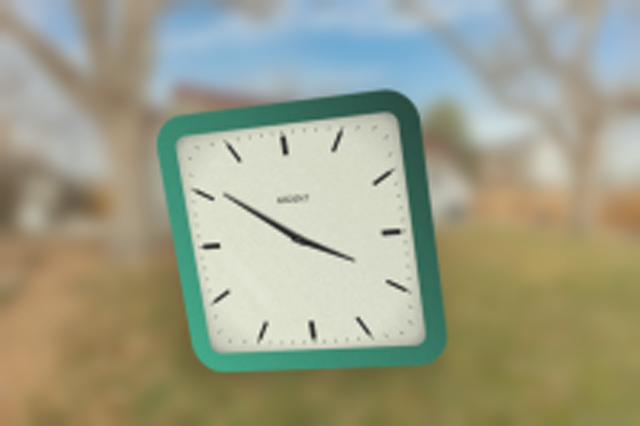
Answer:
{"hour": 3, "minute": 51}
